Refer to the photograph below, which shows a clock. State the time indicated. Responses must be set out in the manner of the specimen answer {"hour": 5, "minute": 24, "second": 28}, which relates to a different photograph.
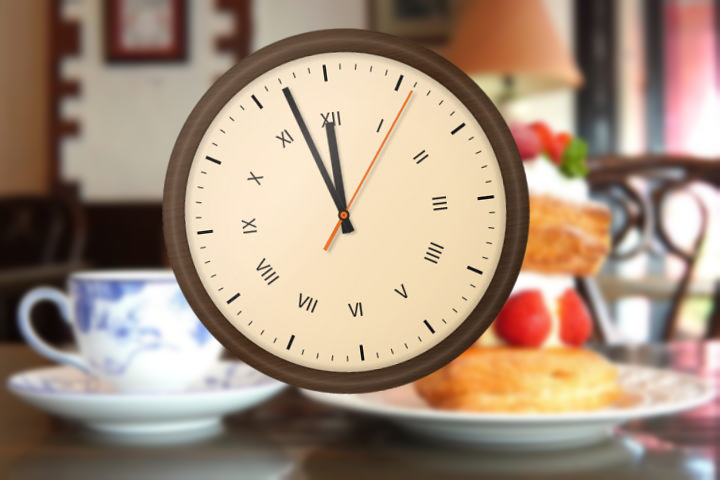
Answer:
{"hour": 11, "minute": 57, "second": 6}
